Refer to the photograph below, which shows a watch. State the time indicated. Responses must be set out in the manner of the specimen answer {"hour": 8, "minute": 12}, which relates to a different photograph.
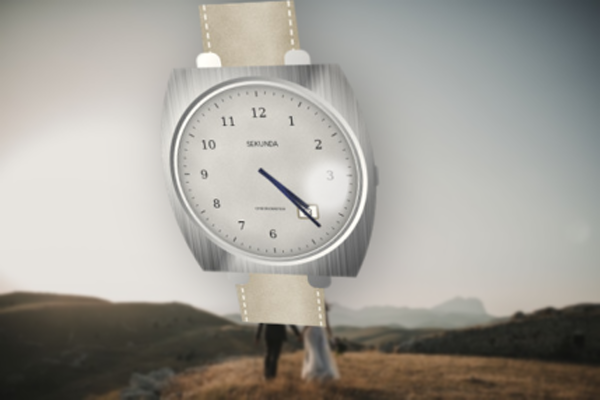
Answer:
{"hour": 4, "minute": 23}
